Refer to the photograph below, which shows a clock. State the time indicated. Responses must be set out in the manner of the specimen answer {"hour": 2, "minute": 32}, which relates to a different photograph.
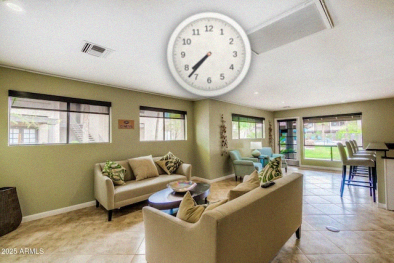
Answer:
{"hour": 7, "minute": 37}
